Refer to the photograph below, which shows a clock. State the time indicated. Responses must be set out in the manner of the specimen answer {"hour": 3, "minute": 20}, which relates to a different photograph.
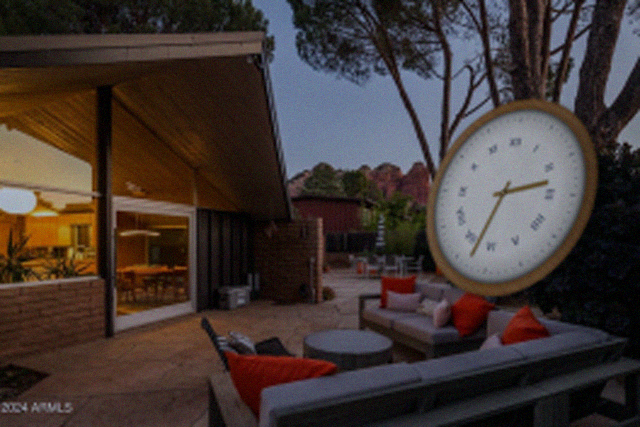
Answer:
{"hour": 2, "minute": 33}
